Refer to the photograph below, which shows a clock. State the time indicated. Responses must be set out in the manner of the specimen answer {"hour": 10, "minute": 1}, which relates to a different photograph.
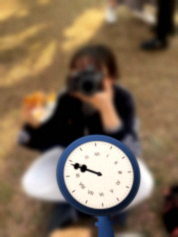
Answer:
{"hour": 9, "minute": 49}
